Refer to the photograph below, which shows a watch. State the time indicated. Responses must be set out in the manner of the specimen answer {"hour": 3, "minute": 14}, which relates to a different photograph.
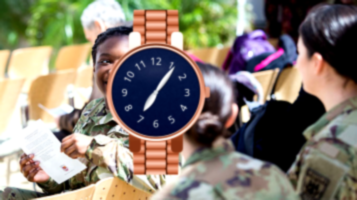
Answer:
{"hour": 7, "minute": 6}
